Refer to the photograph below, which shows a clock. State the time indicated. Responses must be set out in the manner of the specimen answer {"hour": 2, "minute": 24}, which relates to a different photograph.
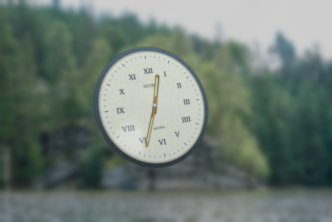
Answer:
{"hour": 12, "minute": 34}
